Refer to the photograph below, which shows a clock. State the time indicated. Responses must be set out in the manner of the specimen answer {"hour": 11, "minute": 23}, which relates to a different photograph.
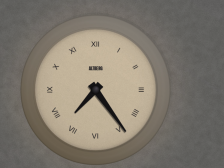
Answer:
{"hour": 7, "minute": 24}
